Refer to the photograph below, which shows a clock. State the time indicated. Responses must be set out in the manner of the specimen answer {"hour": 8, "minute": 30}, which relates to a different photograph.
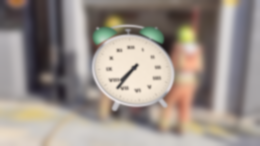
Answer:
{"hour": 7, "minute": 37}
